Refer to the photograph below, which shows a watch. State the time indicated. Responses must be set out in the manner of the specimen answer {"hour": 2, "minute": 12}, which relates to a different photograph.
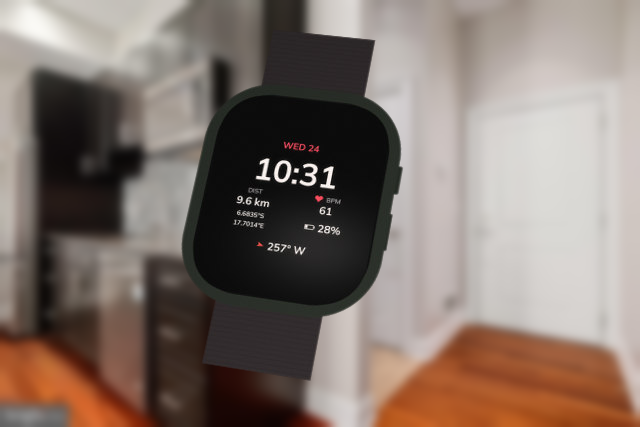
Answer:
{"hour": 10, "minute": 31}
